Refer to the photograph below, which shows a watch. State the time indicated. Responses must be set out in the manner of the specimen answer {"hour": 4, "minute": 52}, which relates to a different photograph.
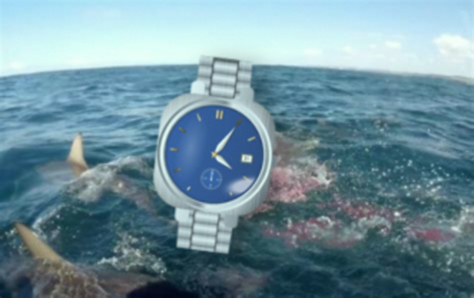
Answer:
{"hour": 4, "minute": 5}
